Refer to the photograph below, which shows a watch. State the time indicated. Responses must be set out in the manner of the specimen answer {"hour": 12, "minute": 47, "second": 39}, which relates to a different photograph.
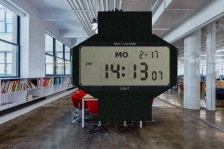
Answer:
{"hour": 14, "minute": 13, "second": 7}
